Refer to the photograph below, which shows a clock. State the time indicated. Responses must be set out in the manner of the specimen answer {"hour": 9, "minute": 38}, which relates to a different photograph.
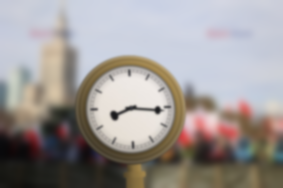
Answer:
{"hour": 8, "minute": 16}
